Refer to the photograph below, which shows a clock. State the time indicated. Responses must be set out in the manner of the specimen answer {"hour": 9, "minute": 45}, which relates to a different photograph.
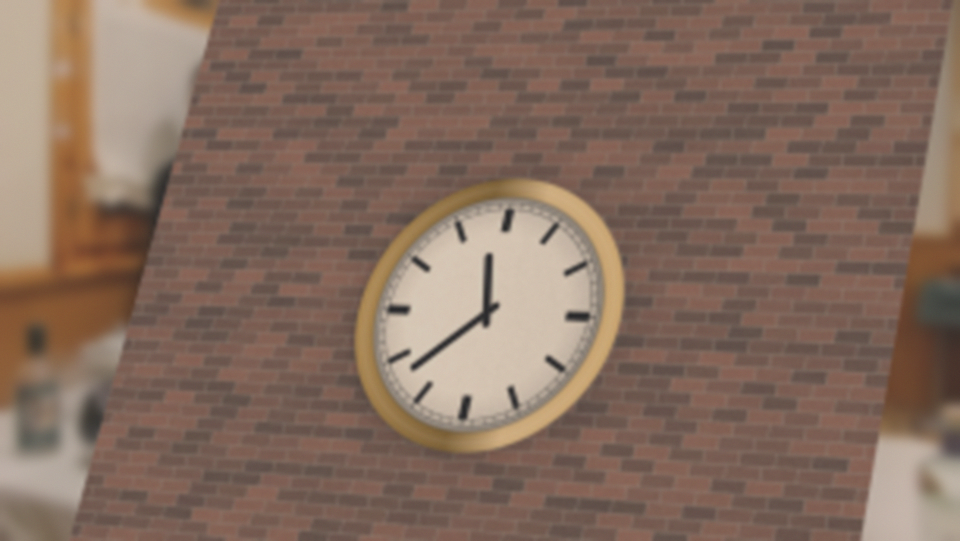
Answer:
{"hour": 11, "minute": 38}
